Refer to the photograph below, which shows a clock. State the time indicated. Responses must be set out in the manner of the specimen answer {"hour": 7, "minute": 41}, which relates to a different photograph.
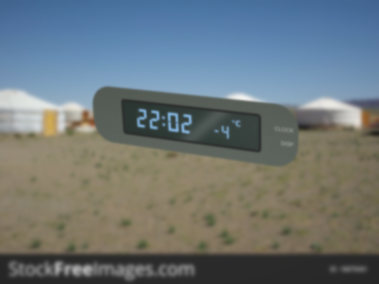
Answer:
{"hour": 22, "minute": 2}
